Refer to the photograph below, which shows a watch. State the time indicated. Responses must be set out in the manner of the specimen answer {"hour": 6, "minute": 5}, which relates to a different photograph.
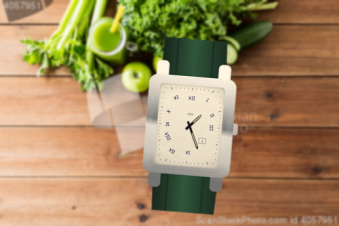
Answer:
{"hour": 1, "minute": 26}
